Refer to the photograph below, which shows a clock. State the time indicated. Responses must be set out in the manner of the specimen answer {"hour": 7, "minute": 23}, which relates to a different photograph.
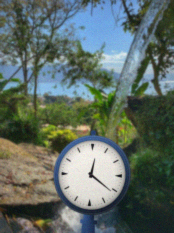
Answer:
{"hour": 12, "minute": 21}
